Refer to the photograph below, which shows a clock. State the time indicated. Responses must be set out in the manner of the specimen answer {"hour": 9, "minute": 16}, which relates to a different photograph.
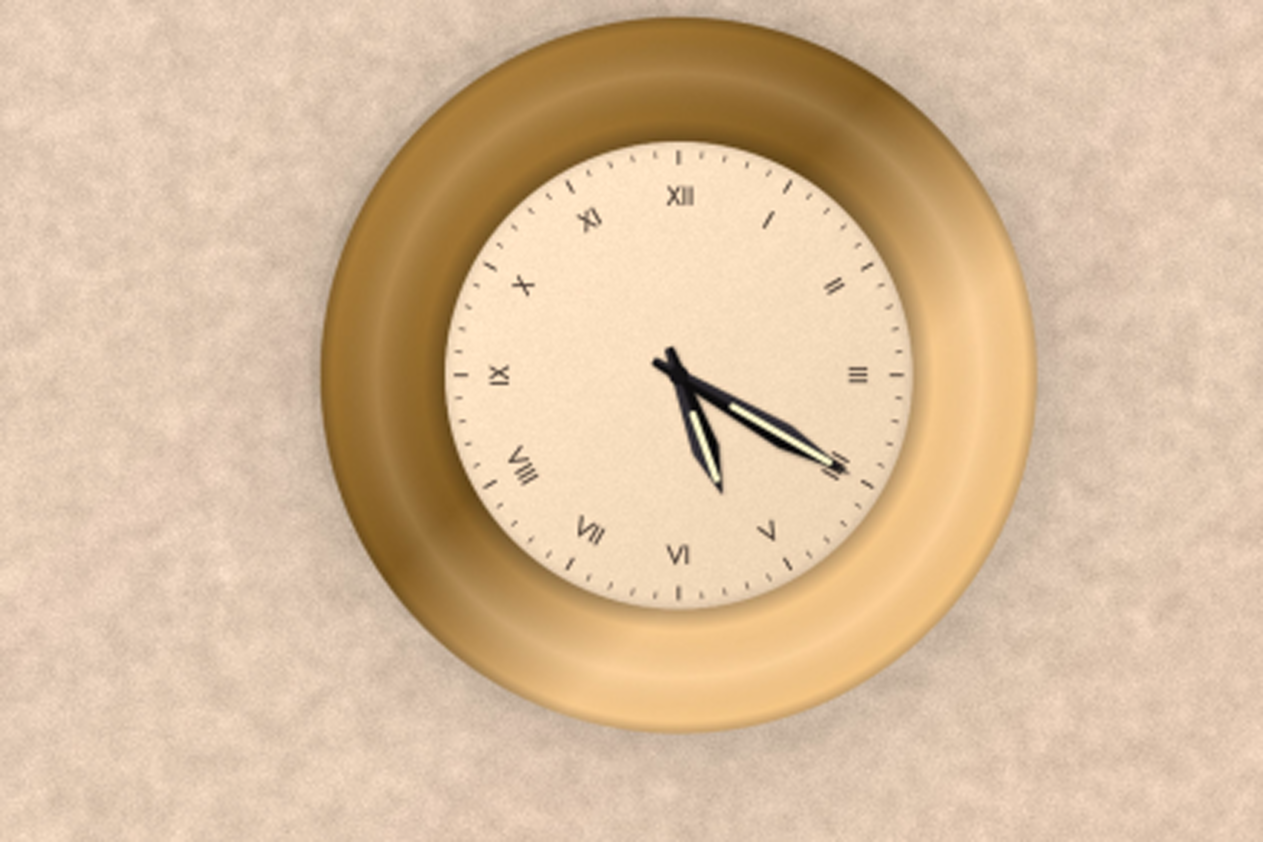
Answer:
{"hour": 5, "minute": 20}
